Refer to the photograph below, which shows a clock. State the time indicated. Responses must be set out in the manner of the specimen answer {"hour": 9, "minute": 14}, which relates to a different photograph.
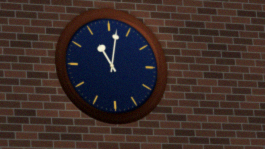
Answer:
{"hour": 11, "minute": 2}
